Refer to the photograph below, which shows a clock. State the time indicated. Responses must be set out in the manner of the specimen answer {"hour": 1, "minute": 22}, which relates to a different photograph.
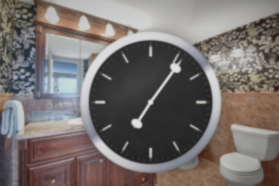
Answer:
{"hour": 7, "minute": 6}
